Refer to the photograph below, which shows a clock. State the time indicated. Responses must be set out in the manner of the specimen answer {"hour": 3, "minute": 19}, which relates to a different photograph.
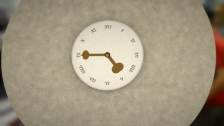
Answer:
{"hour": 4, "minute": 45}
